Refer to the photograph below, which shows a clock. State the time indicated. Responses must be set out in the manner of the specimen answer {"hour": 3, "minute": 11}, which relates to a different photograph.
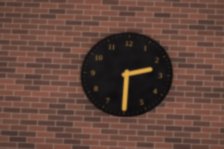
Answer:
{"hour": 2, "minute": 30}
